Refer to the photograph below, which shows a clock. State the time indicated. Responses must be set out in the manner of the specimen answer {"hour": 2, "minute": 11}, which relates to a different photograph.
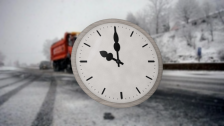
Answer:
{"hour": 10, "minute": 0}
